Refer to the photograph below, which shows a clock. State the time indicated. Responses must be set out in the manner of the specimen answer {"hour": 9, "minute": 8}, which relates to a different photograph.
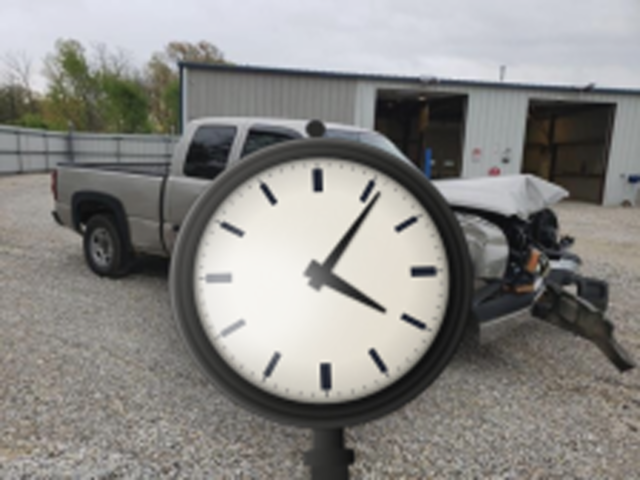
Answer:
{"hour": 4, "minute": 6}
